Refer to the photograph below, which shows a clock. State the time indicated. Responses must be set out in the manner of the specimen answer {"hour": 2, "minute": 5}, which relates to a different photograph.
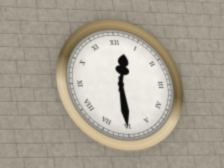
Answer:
{"hour": 12, "minute": 30}
